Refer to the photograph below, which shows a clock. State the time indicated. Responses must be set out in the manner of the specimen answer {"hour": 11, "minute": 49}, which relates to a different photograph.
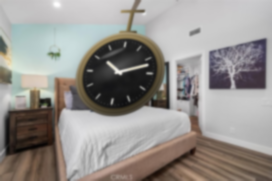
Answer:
{"hour": 10, "minute": 12}
